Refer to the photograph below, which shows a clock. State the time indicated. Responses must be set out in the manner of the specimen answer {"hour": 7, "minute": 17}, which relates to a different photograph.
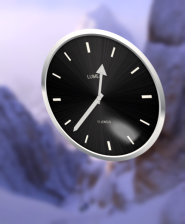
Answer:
{"hour": 12, "minute": 38}
